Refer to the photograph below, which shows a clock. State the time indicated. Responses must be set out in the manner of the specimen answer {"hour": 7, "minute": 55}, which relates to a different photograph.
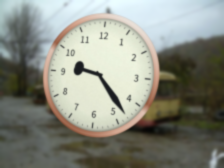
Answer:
{"hour": 9, "minute": 23}
